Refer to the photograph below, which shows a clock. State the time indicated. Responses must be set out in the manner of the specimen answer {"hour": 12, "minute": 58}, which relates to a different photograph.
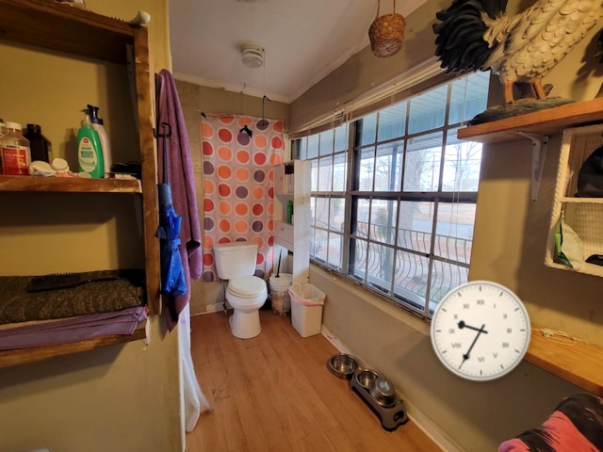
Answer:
{"hour": 9, "minute": 35}
